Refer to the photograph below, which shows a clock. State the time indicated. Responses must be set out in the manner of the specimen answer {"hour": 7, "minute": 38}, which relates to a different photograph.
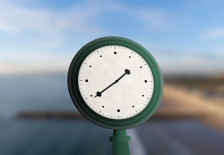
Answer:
{"hour": 1, "minute": 39}
